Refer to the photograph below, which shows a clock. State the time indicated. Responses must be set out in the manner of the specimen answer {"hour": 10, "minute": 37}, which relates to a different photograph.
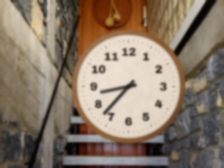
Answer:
{"hour": 8, "minute": 37}
